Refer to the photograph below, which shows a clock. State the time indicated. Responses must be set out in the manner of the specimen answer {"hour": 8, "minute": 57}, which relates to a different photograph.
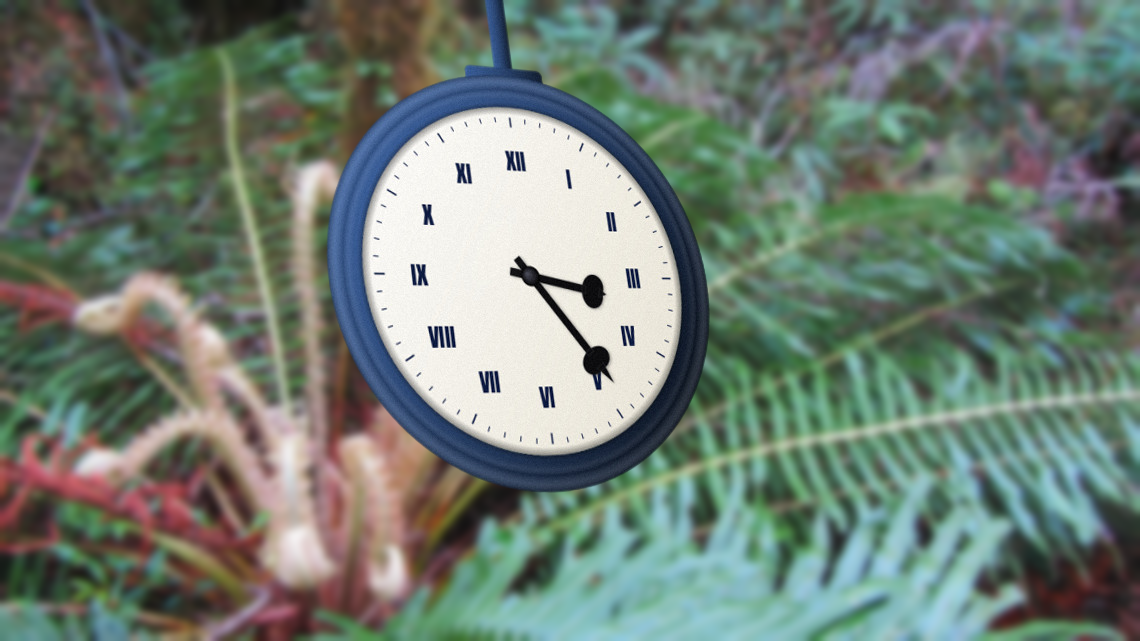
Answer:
{"hour": 3, "minute": 24}
